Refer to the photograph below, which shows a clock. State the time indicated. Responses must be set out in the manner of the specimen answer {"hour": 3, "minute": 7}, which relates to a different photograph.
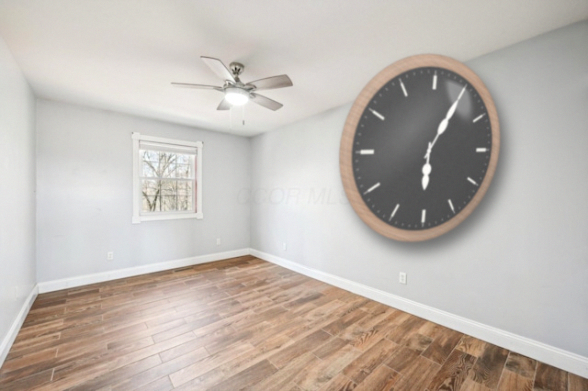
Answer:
{"hour": 6, "minute": 5}
